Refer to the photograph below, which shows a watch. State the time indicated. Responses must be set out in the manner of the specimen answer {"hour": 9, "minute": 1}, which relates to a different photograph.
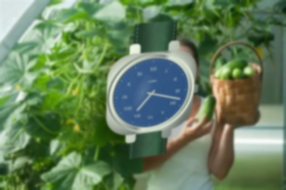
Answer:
{"hour": 7, "minute": 18}
